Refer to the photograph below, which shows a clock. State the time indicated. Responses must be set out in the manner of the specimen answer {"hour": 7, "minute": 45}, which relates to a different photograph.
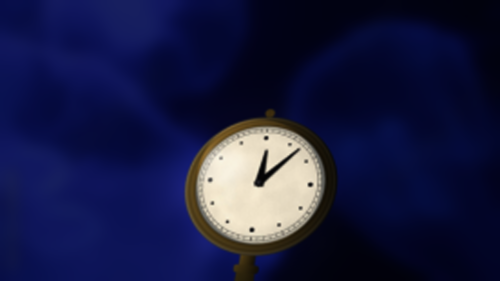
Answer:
{"hour": 12, "minute": 7}
